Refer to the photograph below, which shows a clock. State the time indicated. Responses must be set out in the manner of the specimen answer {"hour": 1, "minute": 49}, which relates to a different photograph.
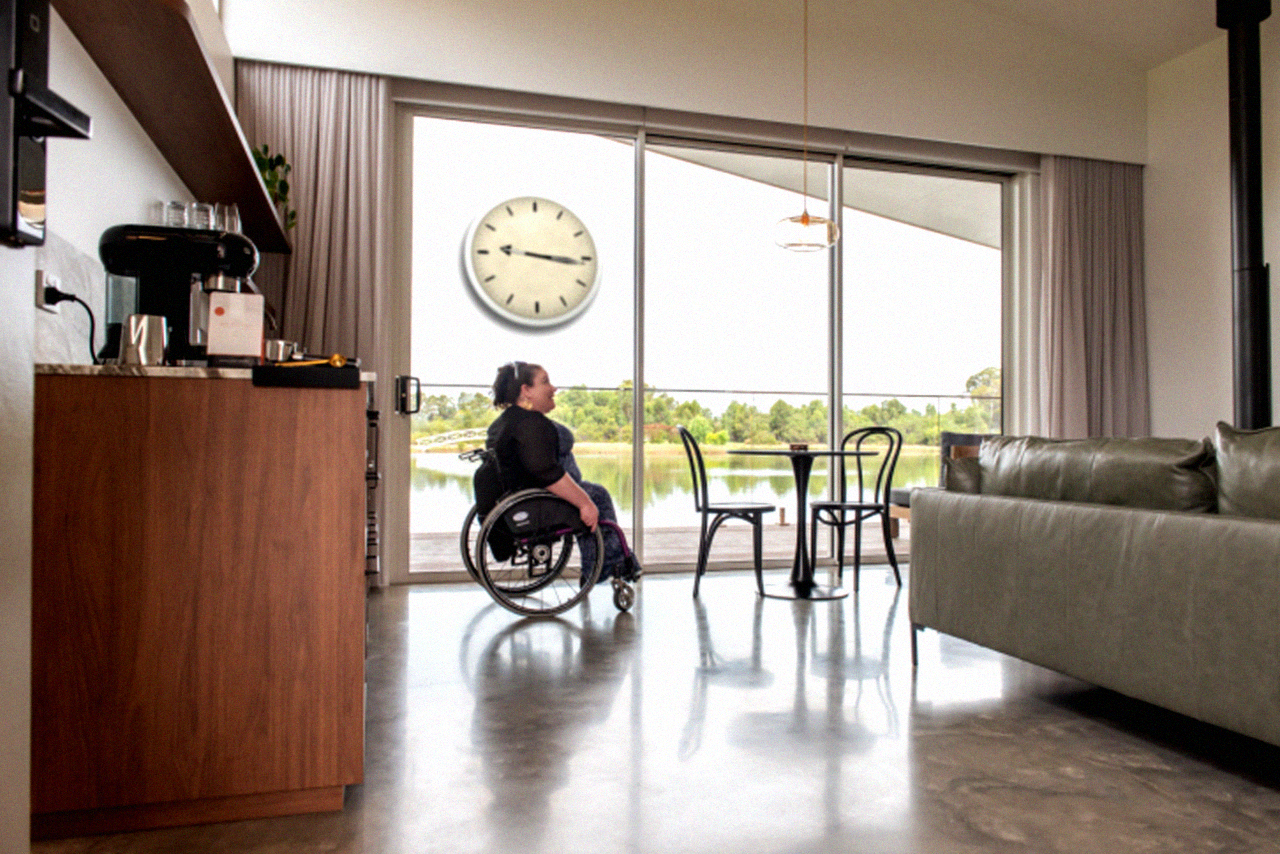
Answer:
{"hour": 9, "minute": 16}
